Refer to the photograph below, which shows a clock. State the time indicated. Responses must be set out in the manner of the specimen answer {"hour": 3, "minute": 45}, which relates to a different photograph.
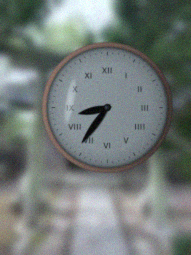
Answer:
{"hour": 8, "minute": 36}
